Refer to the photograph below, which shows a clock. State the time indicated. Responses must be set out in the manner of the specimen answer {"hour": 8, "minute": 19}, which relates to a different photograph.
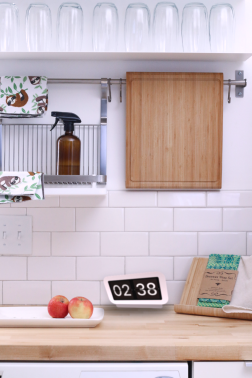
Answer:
{"hour": 2, "minute": 38}
